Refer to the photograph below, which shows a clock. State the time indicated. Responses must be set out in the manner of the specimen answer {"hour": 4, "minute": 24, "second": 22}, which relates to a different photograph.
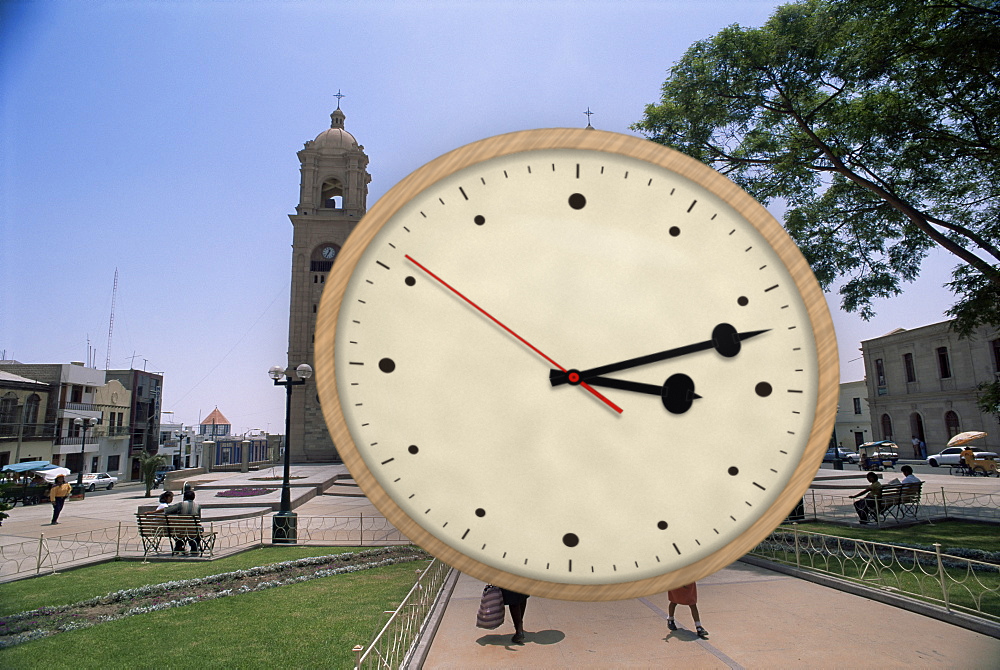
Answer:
{"hour": 3, "minute": 11, "second": 51}
